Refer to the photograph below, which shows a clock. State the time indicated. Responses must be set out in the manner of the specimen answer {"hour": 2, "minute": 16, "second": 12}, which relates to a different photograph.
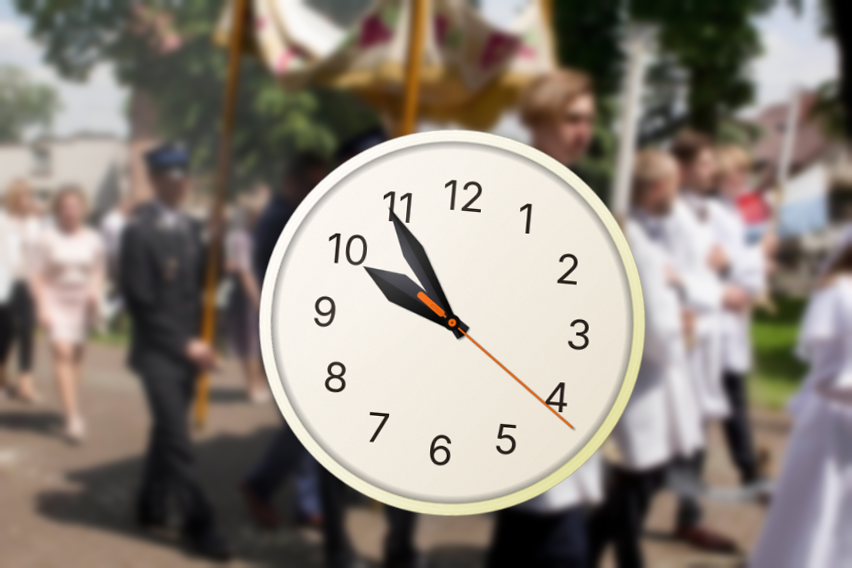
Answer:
{"hour": 9, "minute": 54, "second": 21}
